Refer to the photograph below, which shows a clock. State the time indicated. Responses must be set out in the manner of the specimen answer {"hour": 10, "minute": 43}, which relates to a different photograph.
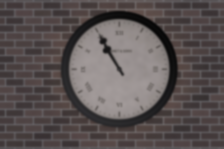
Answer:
{"hour": 10, "minute": 55}
